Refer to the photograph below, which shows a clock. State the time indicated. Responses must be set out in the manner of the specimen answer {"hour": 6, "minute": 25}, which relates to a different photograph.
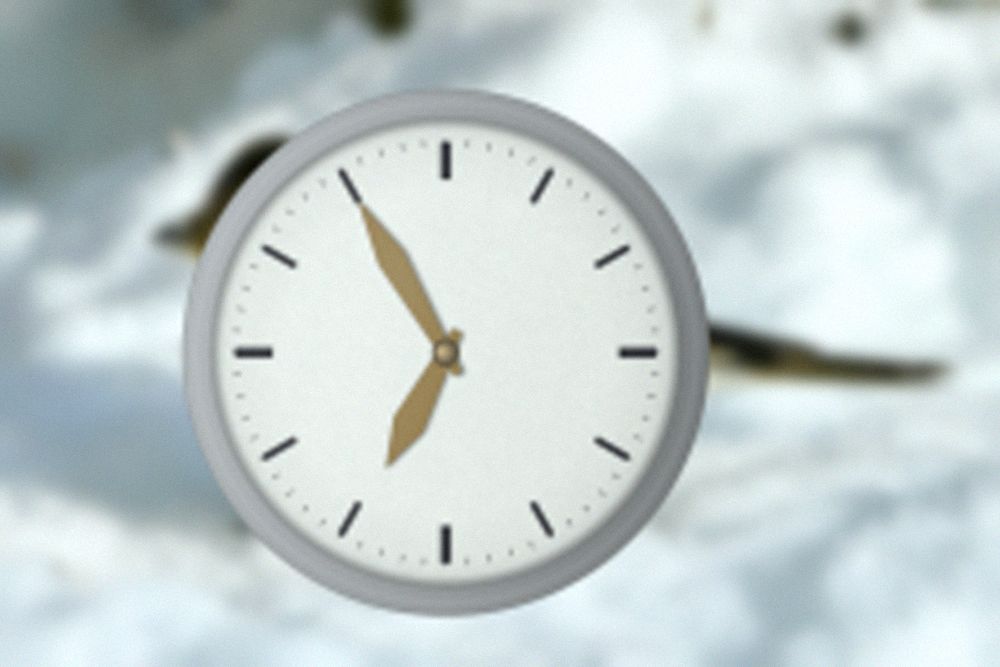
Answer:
{"hour": 6, "minute": 55}
